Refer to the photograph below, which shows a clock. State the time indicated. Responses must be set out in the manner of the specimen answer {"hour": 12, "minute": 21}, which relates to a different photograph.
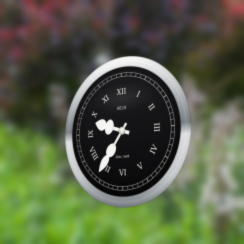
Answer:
{"hour": 9, "minute": 36}
